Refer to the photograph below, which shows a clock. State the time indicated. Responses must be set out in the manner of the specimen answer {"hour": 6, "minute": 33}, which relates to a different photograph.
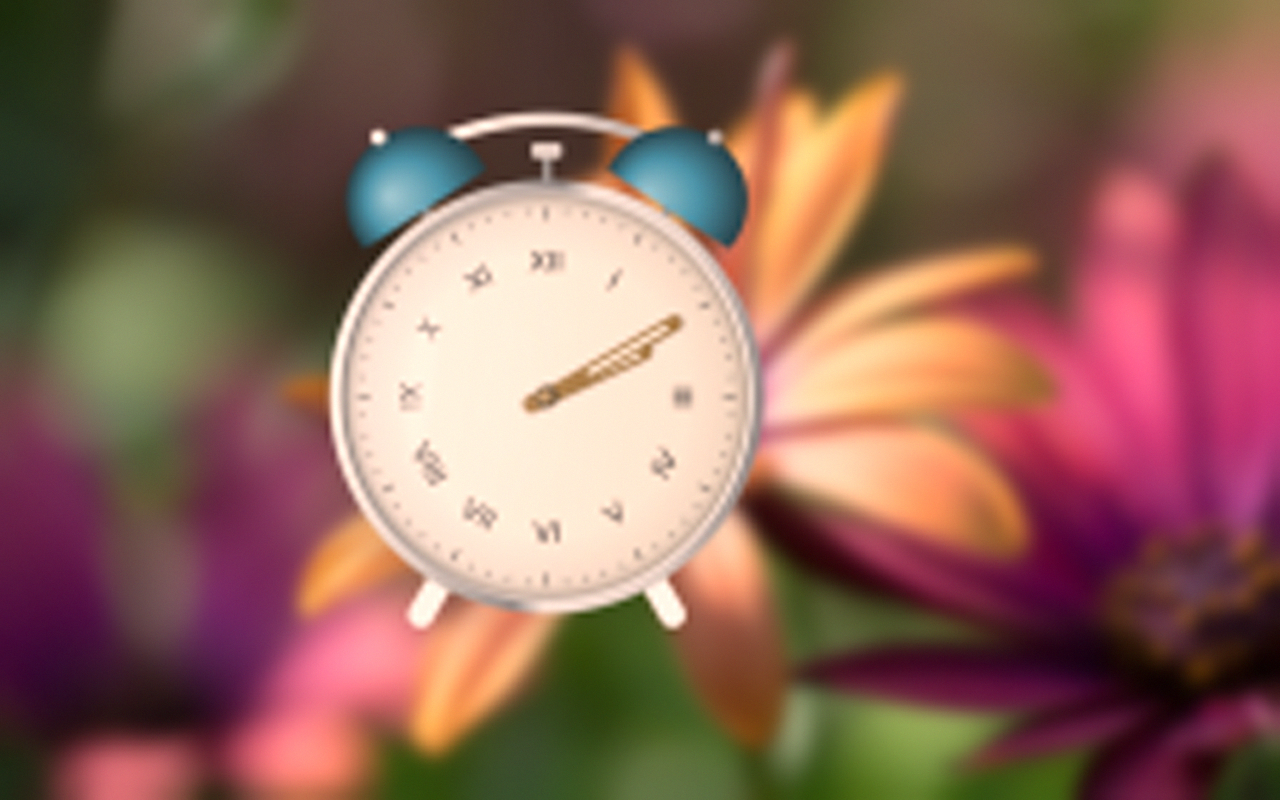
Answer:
{"hour": 2, "minute": 10}
